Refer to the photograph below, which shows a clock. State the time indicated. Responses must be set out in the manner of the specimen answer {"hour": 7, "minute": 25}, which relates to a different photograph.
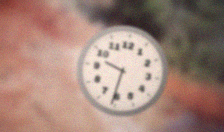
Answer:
{"hour": 9, "minute": 31}
